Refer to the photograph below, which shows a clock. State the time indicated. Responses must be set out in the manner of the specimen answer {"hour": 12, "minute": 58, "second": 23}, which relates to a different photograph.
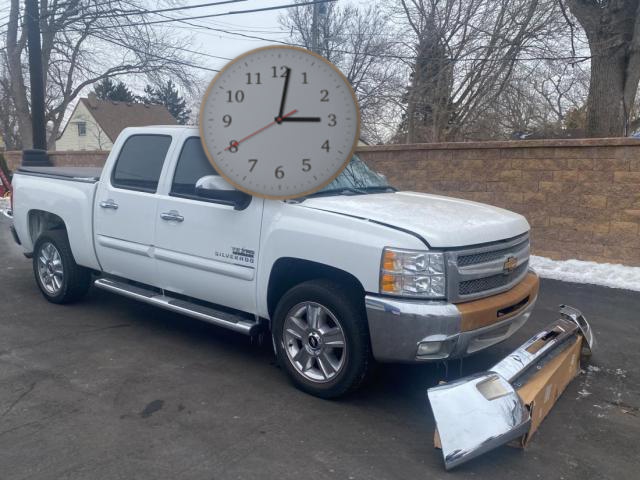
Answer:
{"hour": 3, "minute": 1, "second": 40}
